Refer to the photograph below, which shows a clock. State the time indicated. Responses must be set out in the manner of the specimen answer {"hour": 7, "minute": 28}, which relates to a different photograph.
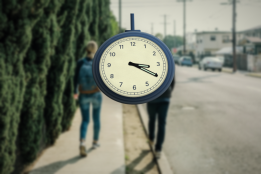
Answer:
{"hour": 3, "minute": 20}
